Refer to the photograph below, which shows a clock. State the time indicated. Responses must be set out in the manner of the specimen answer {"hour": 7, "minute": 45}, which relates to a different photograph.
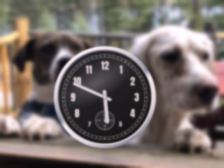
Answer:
{"hour": 5, "minute": 49}
